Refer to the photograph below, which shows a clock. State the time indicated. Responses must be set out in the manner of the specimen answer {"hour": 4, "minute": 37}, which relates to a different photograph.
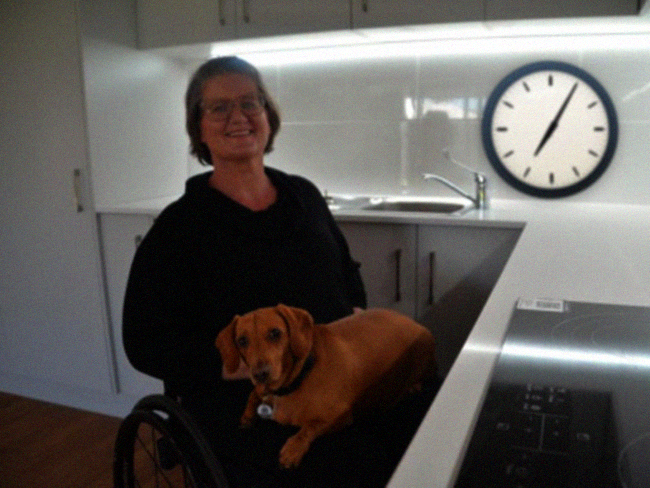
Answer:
{"hour": 7, "minute": 5}
